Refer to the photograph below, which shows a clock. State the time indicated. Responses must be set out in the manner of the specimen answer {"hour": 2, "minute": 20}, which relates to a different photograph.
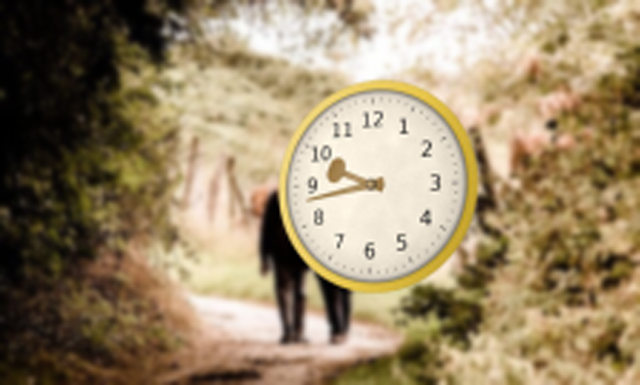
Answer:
{"hour": 9, "minute": 43}
